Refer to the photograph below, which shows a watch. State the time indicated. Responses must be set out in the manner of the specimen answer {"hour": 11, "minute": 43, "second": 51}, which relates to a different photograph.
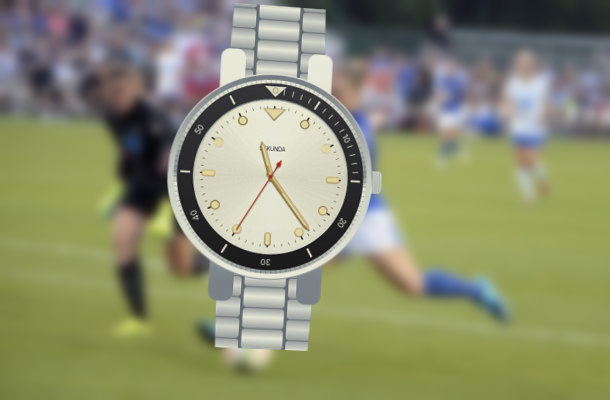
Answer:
{"hour": 11, "minute": 23, "second": 35}
